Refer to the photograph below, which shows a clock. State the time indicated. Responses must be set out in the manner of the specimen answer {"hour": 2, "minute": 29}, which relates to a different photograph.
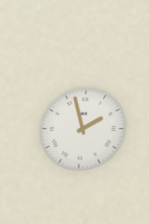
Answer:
{"hour": 1, "minute": 57}
